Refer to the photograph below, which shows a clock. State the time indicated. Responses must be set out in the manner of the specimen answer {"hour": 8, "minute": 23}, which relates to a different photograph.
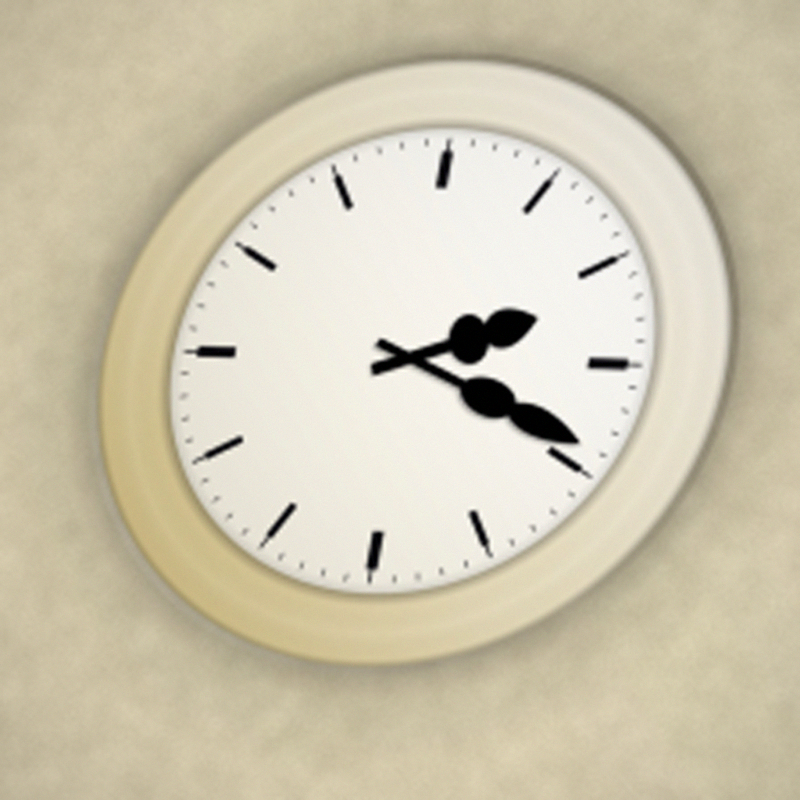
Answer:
{"hour": 2, "minute": 19}
